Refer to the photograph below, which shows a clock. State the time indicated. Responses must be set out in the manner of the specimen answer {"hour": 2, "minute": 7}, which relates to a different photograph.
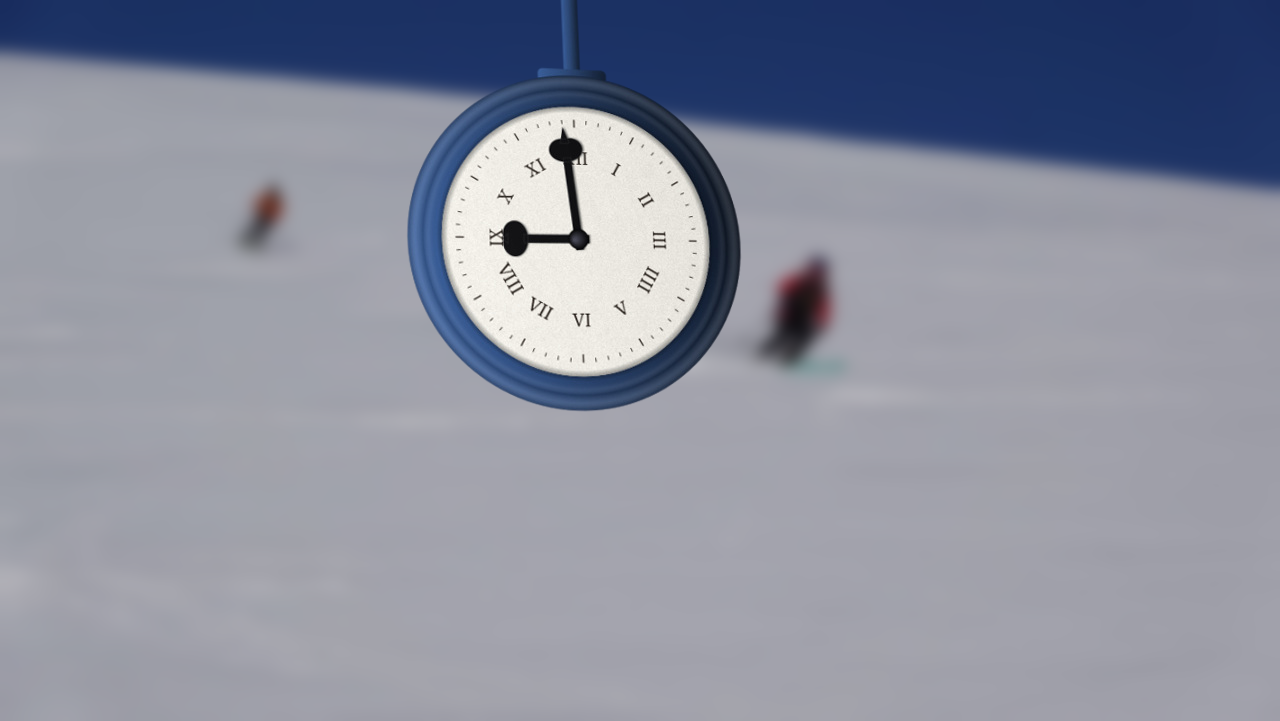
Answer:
{"hour": 8, "minute": 59}
